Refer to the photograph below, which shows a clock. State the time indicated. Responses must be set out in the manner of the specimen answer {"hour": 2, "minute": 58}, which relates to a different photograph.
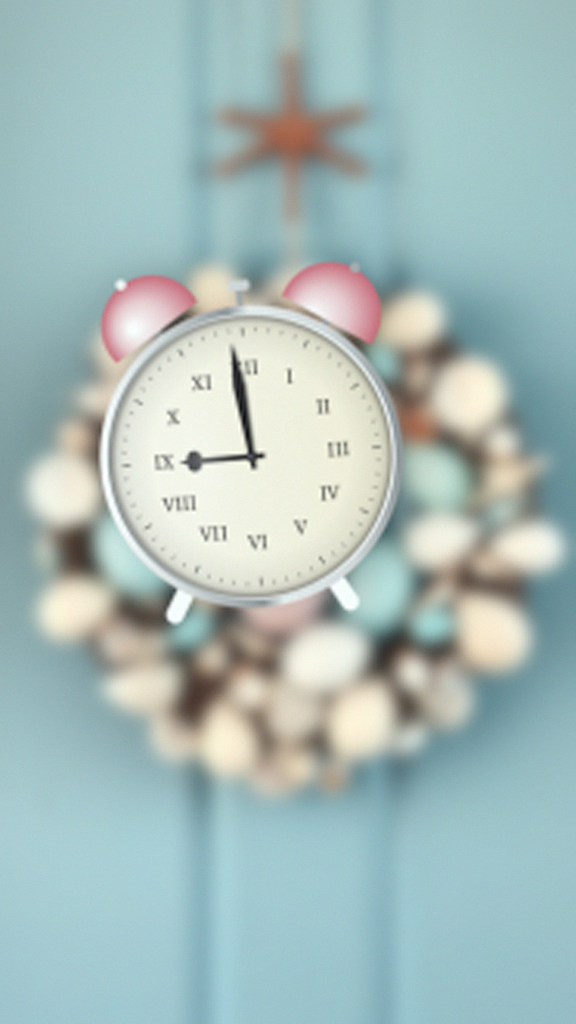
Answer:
{"hour": 8, "minute": 59}
